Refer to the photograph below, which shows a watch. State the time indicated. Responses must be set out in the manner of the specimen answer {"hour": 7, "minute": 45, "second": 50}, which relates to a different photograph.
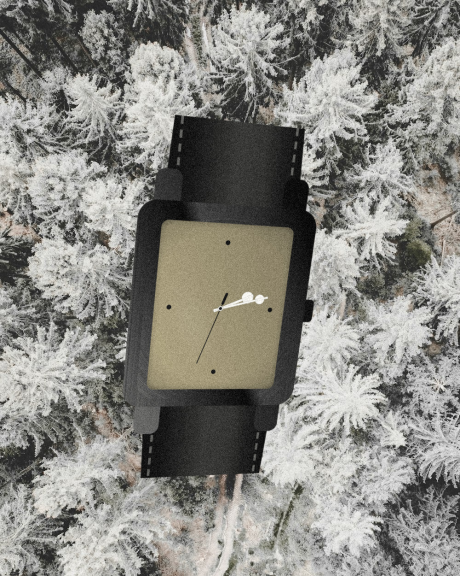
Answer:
{"hour": 2, "minute": 12, "second": 33}
